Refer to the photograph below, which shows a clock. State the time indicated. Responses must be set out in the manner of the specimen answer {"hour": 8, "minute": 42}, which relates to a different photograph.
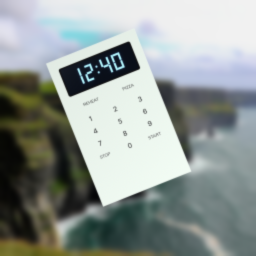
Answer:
{"hour": 12, "minute": 40}
